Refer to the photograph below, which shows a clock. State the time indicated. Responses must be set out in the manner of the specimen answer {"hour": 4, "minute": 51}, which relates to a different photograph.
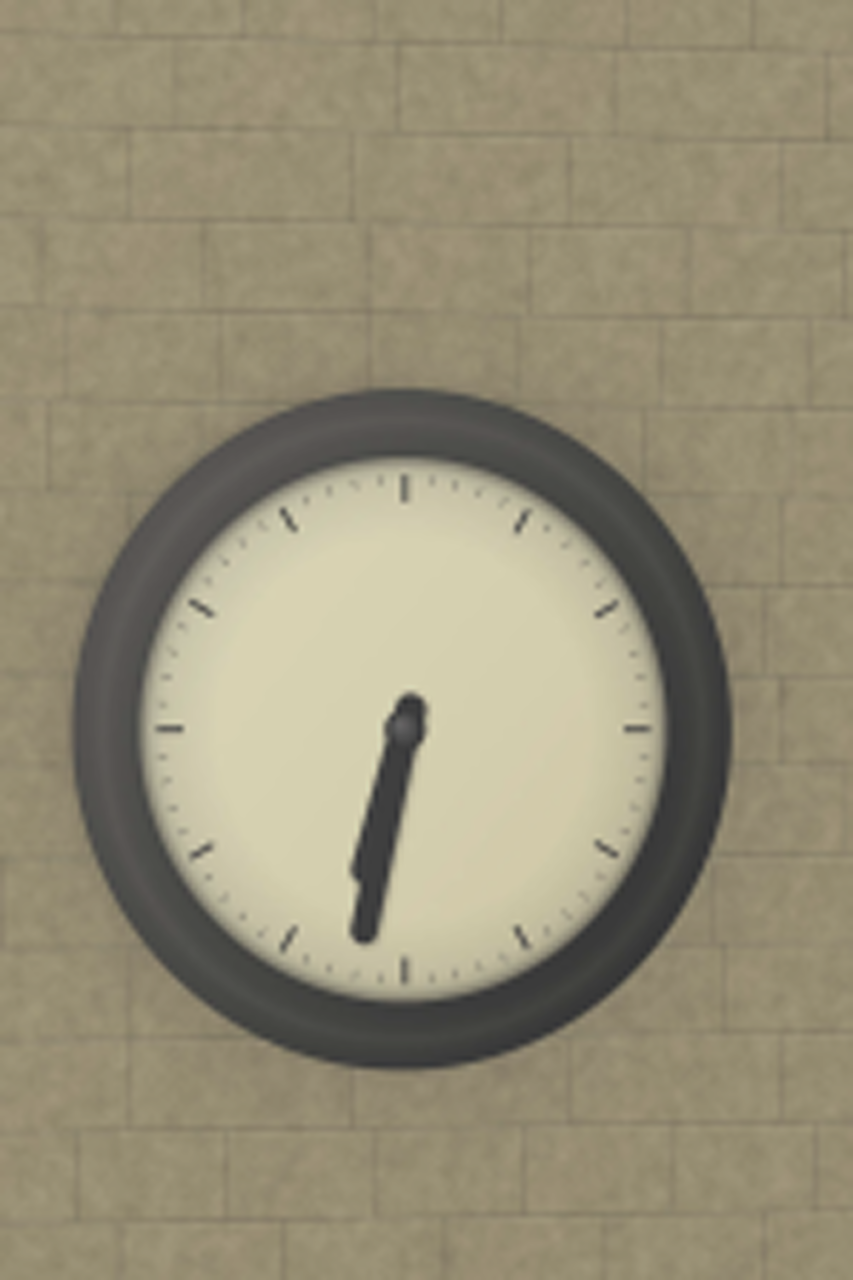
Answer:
{"hour": 6, "minute": 32}
